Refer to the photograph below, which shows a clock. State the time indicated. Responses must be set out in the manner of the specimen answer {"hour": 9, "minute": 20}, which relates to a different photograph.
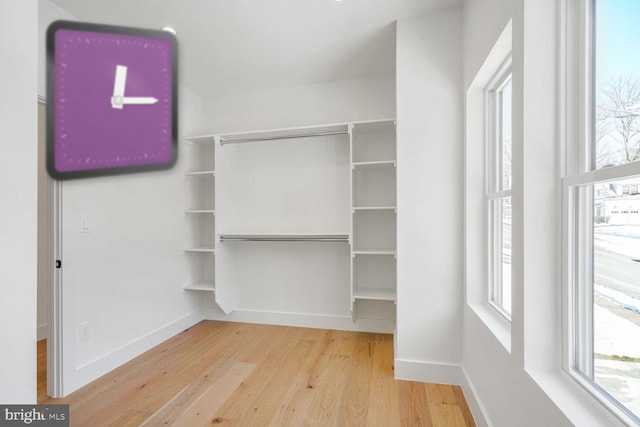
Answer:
{"hour": 12, "minute": 15}
